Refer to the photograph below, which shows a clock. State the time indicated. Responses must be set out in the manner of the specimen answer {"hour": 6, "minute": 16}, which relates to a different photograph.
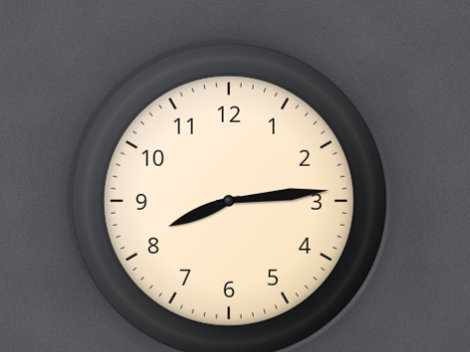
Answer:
{"hour": 8, "minute": 14}
